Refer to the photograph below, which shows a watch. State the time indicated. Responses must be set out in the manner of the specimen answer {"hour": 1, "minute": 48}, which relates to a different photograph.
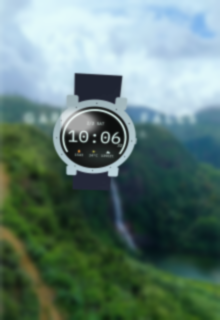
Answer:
{"hour": 10, "minute": 6}
